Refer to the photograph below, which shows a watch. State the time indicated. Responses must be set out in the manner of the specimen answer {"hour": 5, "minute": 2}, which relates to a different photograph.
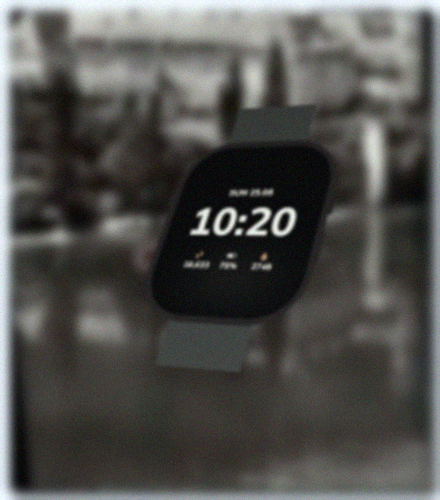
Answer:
{"hour": 10, "minute": 20}
